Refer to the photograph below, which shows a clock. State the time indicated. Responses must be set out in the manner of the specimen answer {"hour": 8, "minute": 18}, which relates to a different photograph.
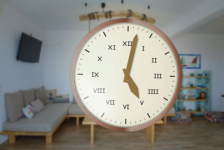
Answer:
{"hour": 5, "minute": 2}
